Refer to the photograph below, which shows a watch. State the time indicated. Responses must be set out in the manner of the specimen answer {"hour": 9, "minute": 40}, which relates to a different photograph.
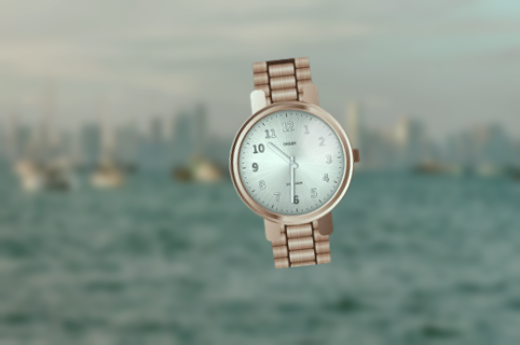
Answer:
{"hour": 10, "minute": 31}
